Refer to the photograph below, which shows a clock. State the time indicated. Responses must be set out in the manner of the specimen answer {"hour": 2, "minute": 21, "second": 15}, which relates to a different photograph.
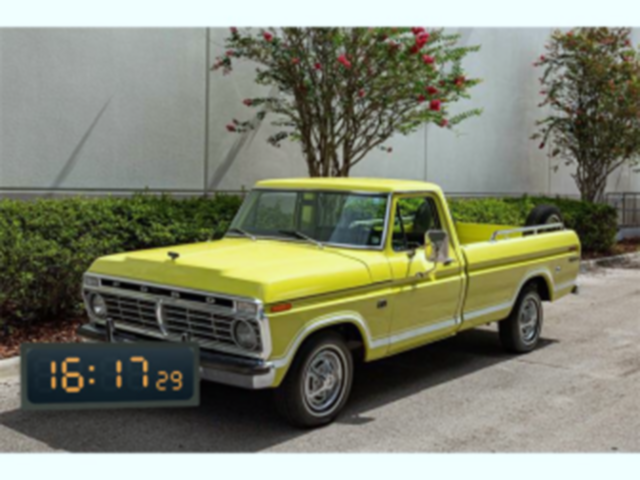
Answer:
{"hour": 16, "minute": 17, "second": 29}
